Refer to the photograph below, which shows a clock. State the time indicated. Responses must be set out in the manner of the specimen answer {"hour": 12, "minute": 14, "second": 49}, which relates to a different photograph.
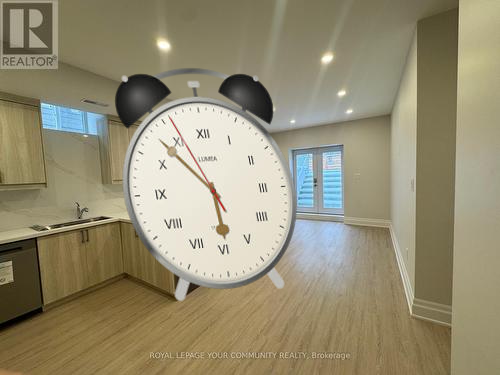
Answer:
{"hour": 5, "minute": 52, "second": 56}
